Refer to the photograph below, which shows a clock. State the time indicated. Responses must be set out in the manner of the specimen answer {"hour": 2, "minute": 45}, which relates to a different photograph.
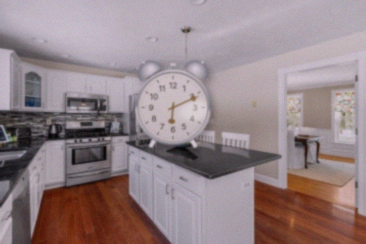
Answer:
{"hour": 6, "minute": 11}
